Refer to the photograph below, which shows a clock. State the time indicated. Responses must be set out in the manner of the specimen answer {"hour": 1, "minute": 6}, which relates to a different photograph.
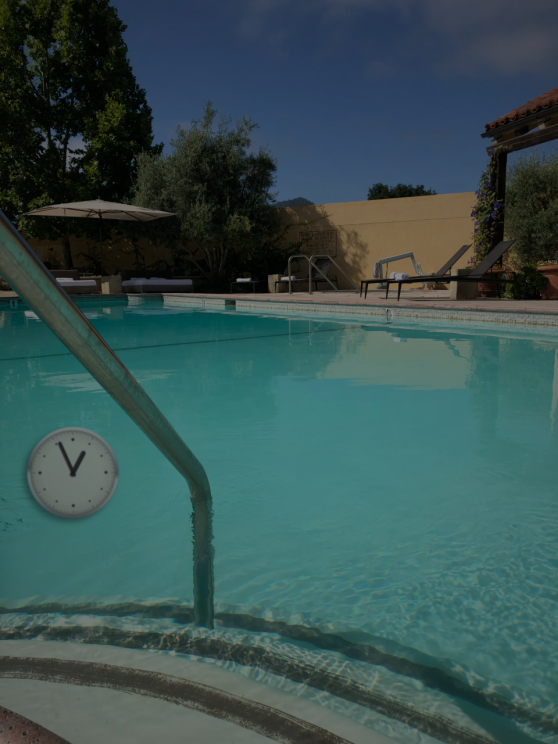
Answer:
{"hour": 12, "minute": 56}
